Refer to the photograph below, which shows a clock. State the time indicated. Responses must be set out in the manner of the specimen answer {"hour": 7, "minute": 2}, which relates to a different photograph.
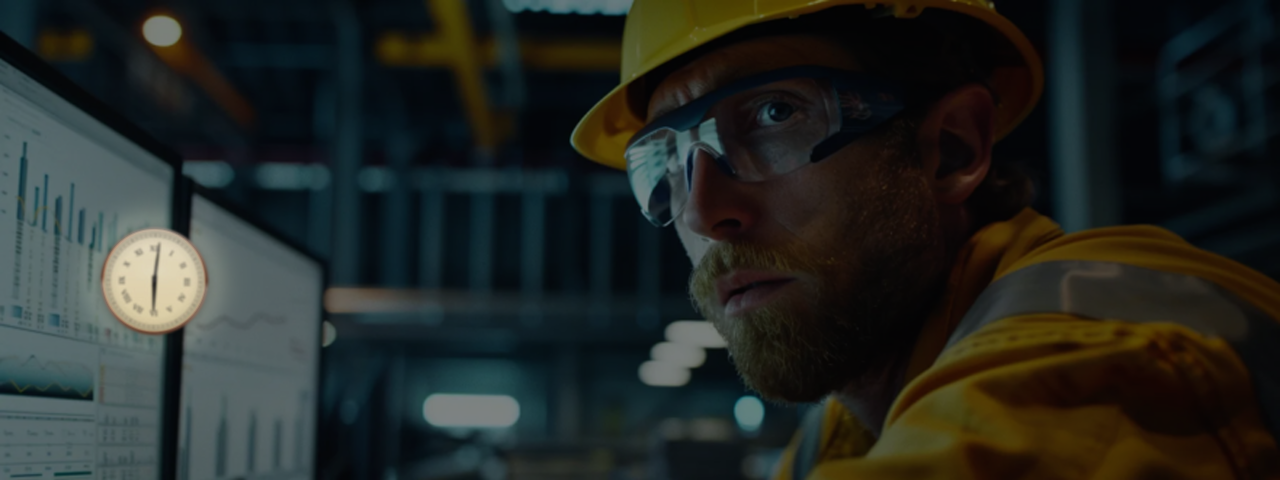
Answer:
{"hour": 6, "minute": 1}
